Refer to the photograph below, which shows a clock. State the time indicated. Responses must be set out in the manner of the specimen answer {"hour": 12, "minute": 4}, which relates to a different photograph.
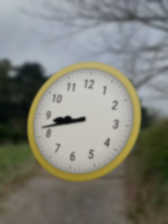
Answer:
{"hour": 8, "minute": 42}
